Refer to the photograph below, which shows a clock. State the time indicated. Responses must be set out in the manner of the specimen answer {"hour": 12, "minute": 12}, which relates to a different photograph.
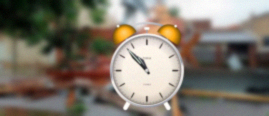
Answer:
{"hour": 10, "minute": 53}
